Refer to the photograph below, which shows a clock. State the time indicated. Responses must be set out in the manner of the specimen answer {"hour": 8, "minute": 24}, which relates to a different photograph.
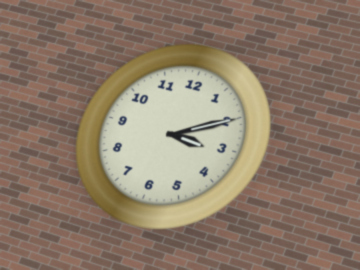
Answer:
{"hour": 3, "minute": 10}
